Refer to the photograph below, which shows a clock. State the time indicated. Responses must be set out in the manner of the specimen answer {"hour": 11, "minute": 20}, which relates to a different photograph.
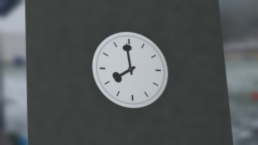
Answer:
{"hour": 7, "minute": 59}
